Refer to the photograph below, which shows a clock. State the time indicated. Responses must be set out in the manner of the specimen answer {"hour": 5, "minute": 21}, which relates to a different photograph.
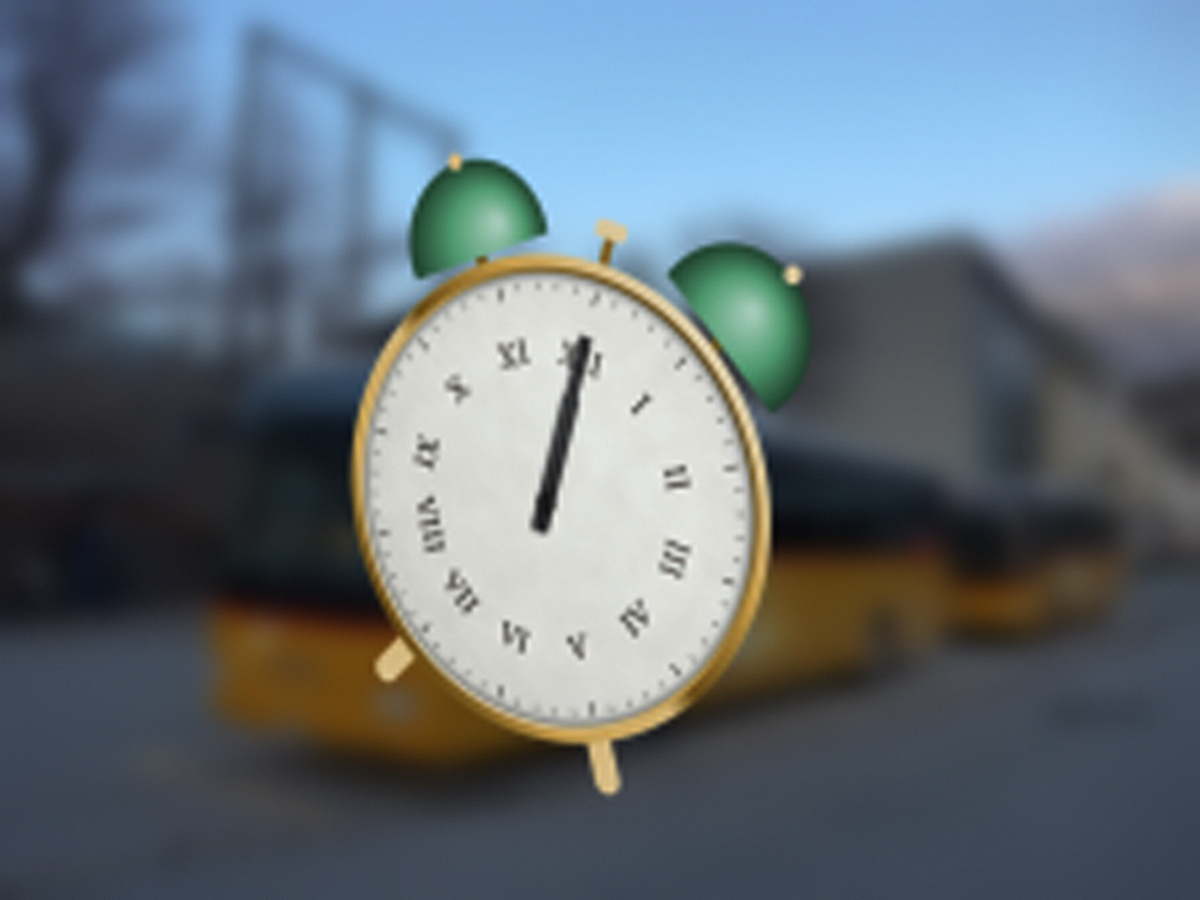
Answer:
{"hour": 12, "minute": 0}
